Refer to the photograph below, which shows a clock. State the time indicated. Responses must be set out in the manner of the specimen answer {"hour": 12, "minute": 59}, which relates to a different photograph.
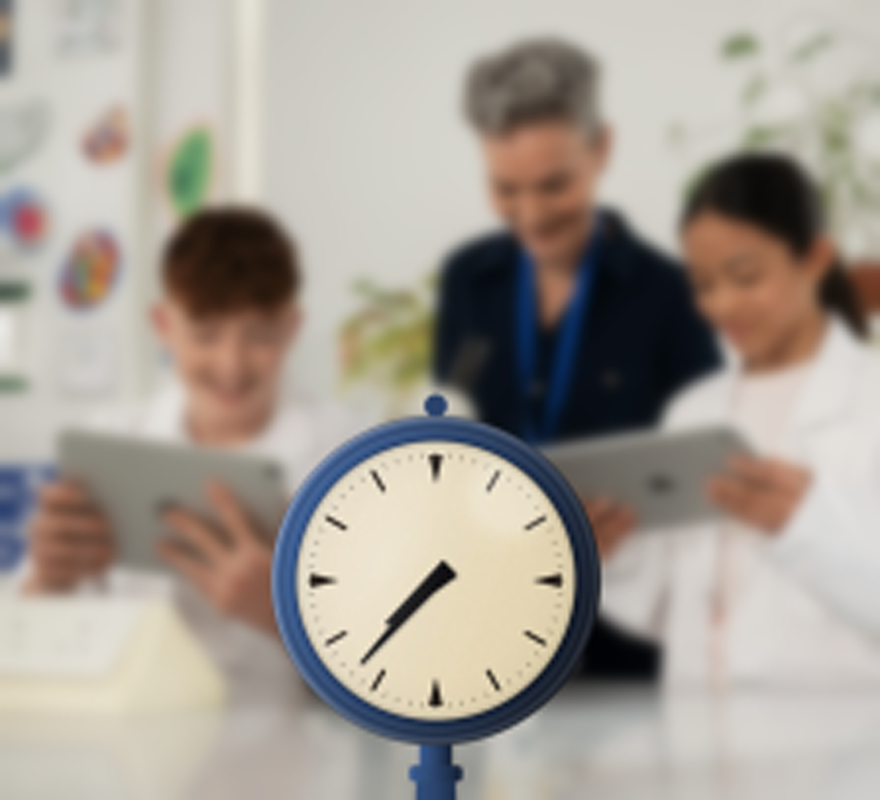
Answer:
{"hour": 7, "minute": 37}
